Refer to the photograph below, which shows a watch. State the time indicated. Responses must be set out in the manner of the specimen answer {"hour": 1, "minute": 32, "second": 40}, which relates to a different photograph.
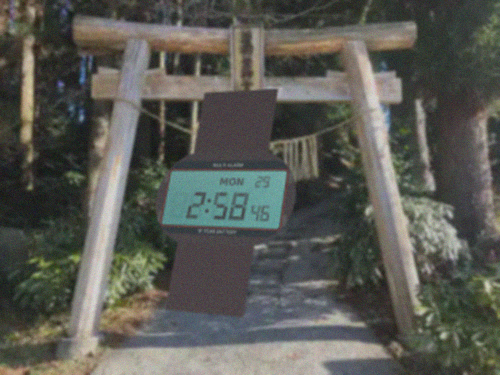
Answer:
{"hour": 2, "minute": 58, "second": 46}
